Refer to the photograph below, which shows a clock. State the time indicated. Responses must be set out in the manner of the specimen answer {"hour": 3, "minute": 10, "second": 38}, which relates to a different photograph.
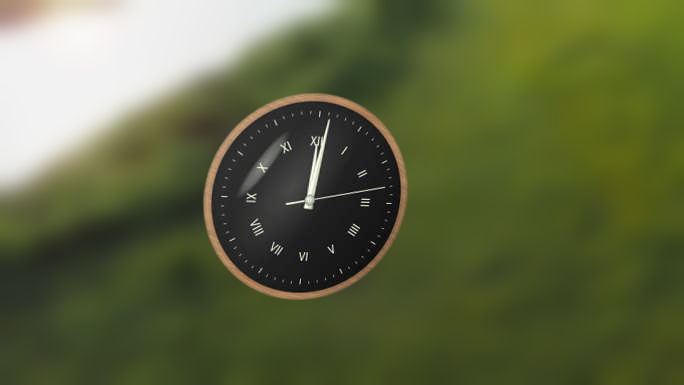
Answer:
{"hour": 12, "minute": 1, "second": 13}
